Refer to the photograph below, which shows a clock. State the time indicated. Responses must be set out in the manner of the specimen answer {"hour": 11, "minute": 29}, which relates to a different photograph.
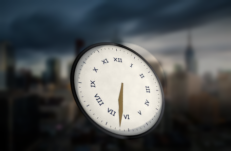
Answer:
{"hour": 6, "minute": 32}
